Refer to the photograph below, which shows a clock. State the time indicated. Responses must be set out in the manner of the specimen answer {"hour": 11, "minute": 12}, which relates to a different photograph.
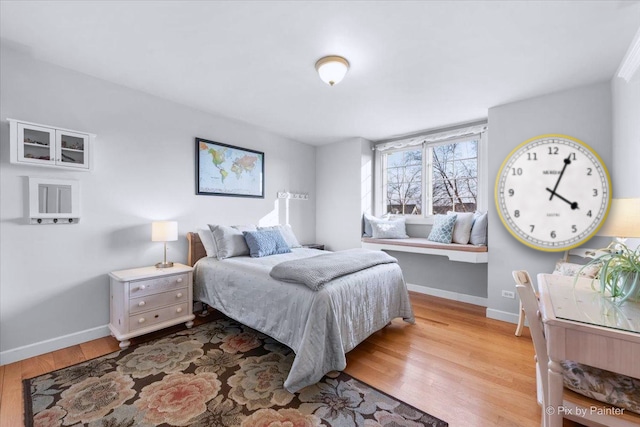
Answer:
{"hour": 4, "minute": 4}
